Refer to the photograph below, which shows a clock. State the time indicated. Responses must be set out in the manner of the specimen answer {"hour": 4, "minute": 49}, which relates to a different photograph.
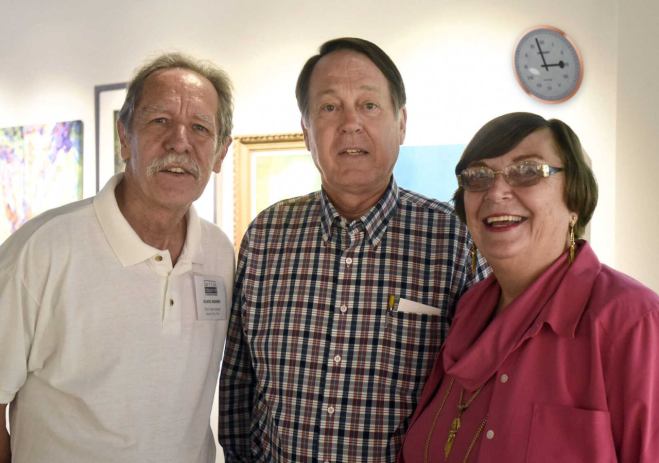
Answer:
{"hour": 2, "minute": 58}
